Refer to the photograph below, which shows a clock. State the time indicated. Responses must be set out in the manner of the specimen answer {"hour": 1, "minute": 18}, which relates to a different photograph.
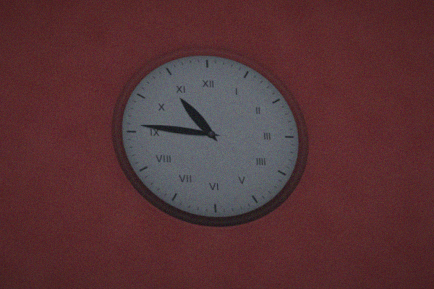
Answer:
{"hour": 10, "minute": 46}
